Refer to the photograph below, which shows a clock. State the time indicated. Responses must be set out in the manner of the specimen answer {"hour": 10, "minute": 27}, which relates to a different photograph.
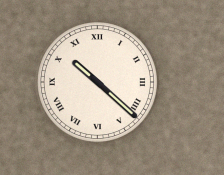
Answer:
{"hour": 10, "minute": 22}
